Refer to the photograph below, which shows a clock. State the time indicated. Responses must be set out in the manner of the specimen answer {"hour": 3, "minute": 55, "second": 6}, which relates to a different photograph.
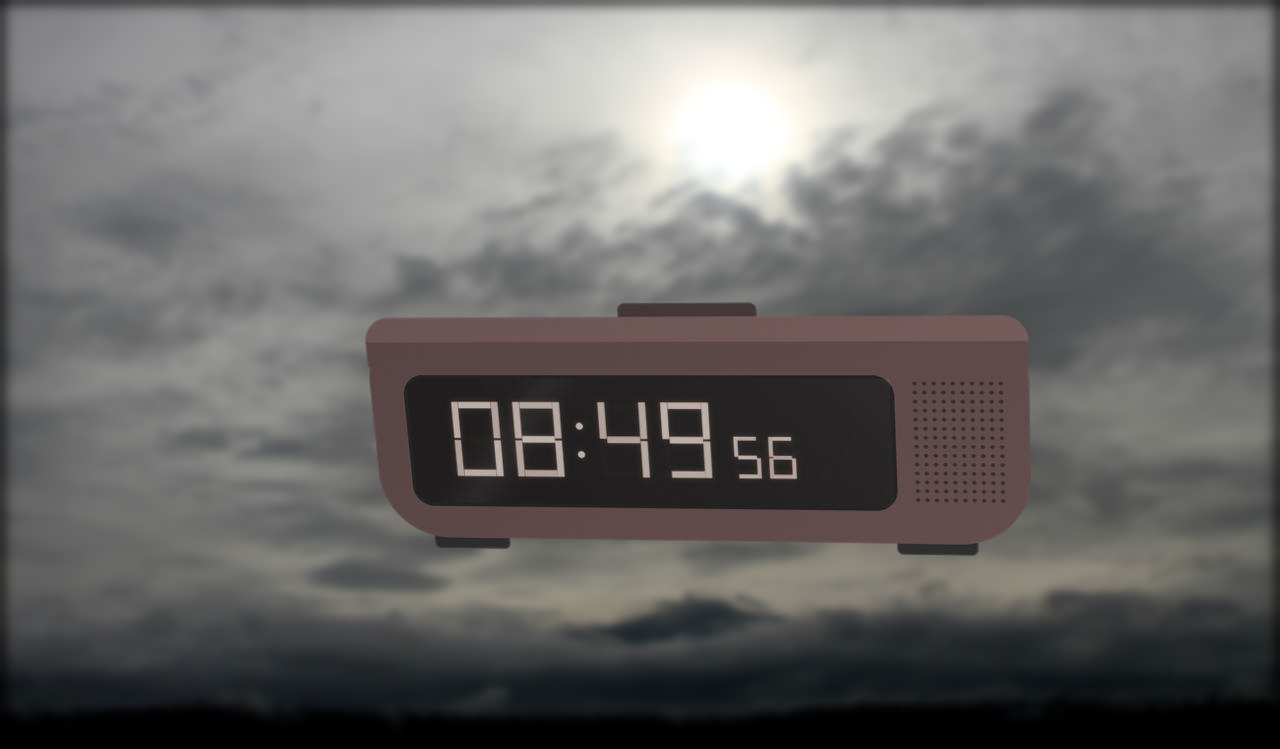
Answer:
{"hour": 8, "minute": 49, "second": 56}
